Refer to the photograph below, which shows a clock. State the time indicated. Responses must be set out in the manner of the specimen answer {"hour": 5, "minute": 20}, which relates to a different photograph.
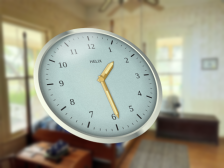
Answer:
{"hour": 1, "minute": 29}
